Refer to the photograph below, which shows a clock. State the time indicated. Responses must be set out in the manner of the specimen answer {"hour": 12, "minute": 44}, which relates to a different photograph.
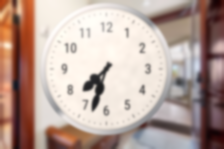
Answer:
{"hour": 7, "minute": 33}
